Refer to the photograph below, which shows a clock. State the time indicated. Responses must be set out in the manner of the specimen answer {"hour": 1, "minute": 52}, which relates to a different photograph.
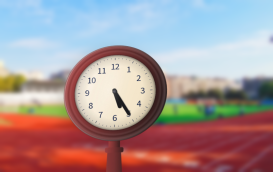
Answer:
{"hour": 5, "minute": 25}
